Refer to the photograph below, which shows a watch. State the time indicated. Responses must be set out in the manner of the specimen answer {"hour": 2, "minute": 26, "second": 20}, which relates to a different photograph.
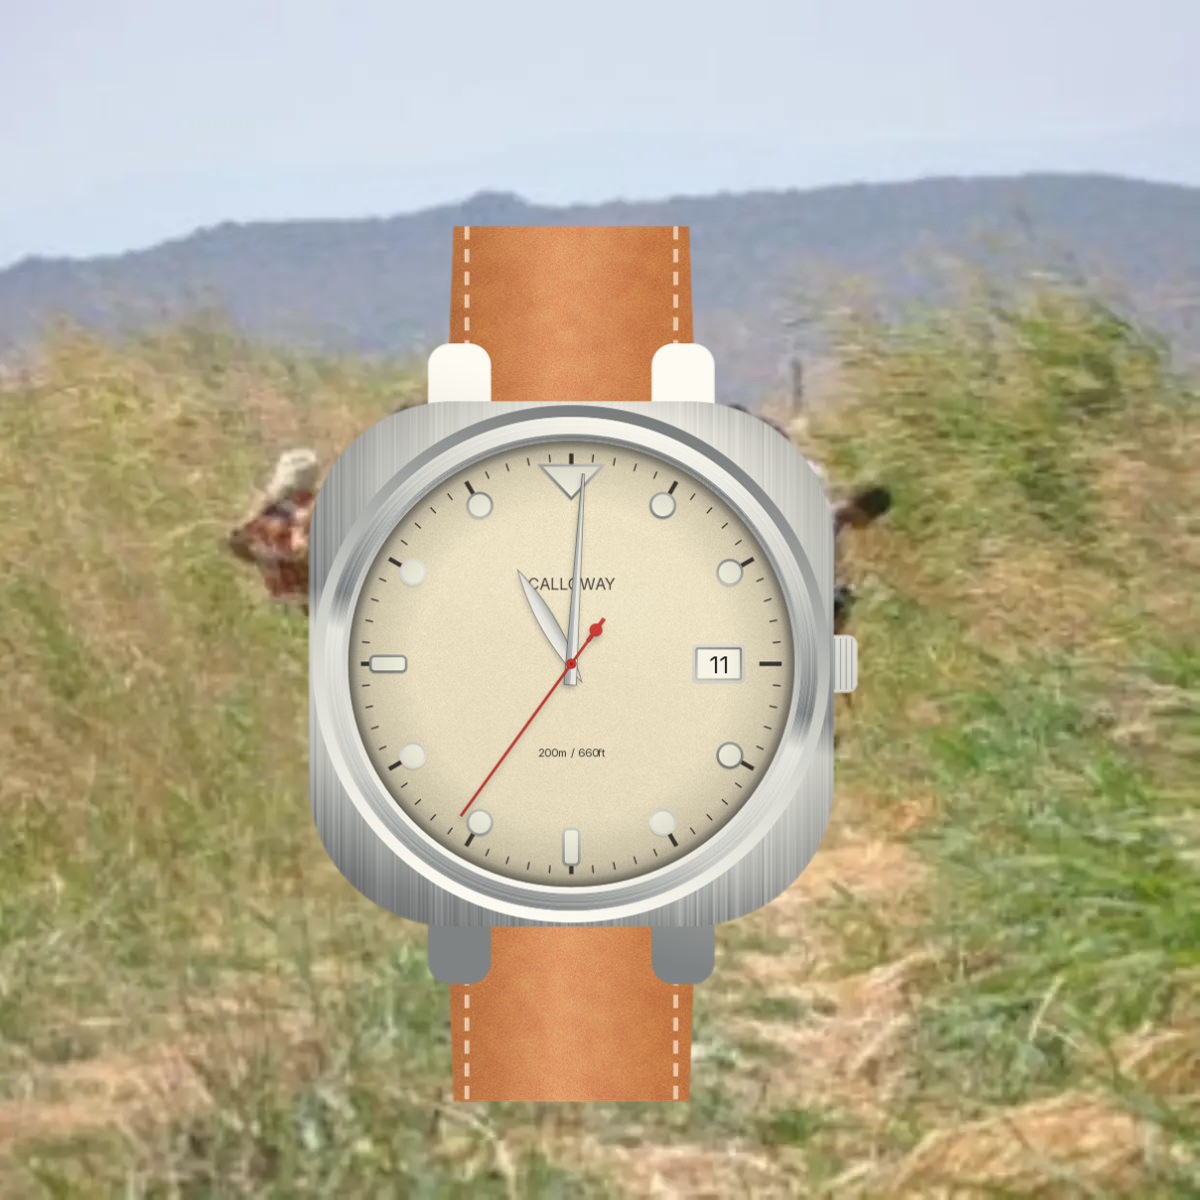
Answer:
{"hour": 11, "minute": 0, "second": 36}
